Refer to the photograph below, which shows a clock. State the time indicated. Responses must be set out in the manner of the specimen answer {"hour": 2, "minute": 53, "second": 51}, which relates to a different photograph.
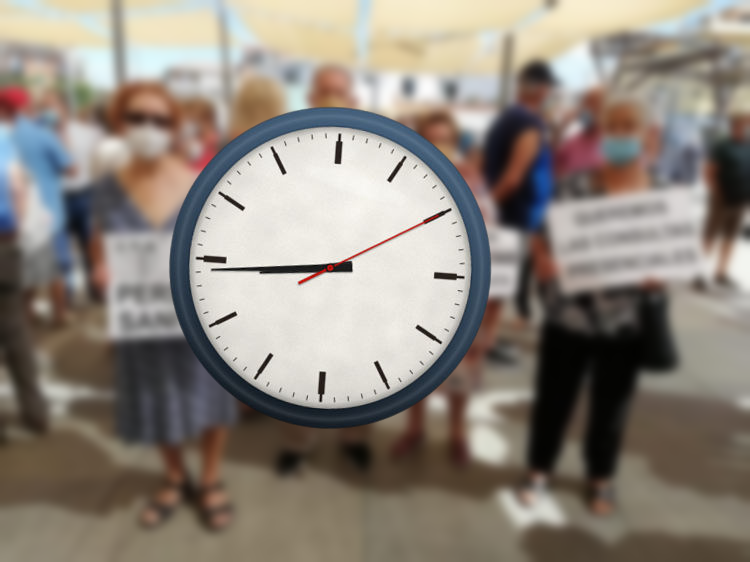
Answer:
{"hour": 8, "minute": 44, "second": 10}
